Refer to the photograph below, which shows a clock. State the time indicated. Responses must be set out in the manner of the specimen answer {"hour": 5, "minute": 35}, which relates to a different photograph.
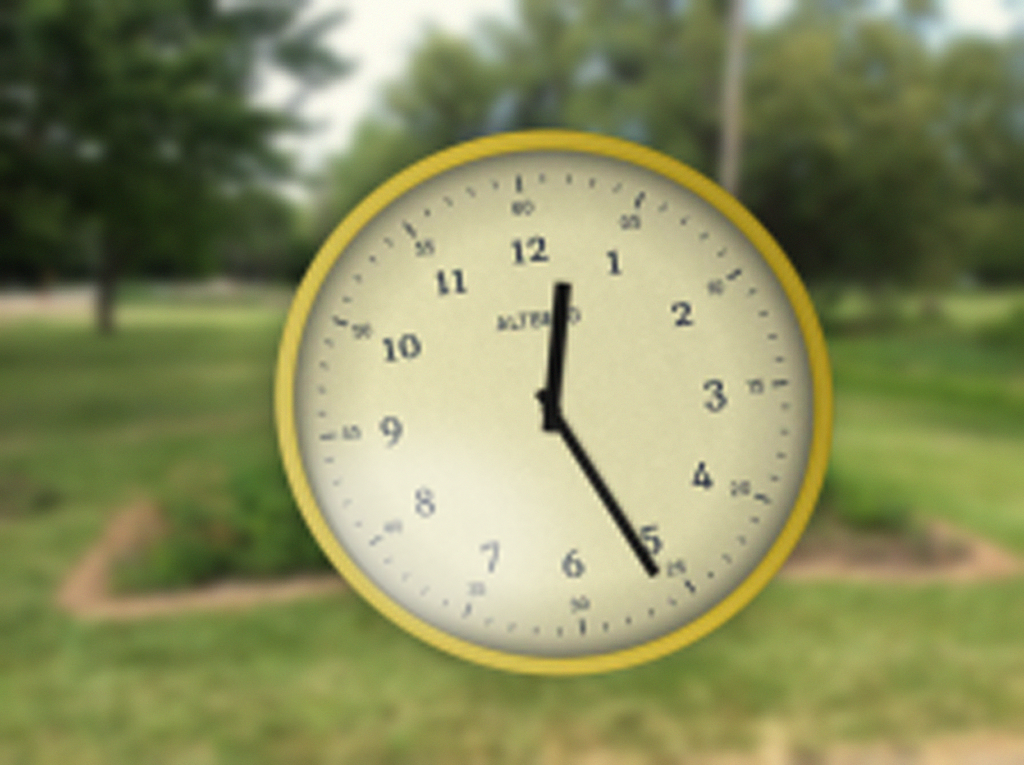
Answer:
{"hour": 12, "minute": 26}
